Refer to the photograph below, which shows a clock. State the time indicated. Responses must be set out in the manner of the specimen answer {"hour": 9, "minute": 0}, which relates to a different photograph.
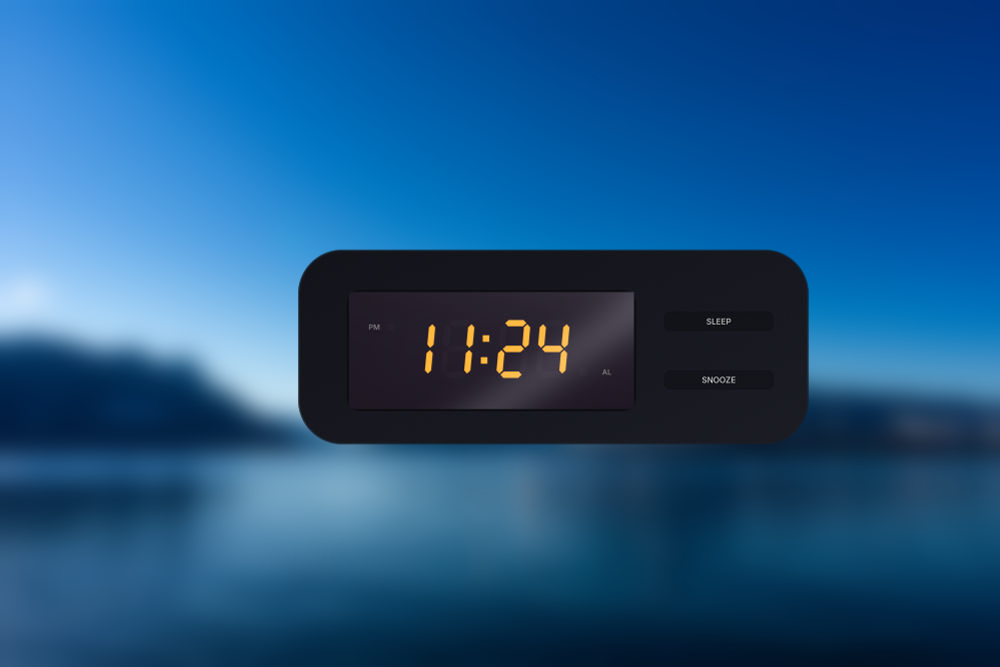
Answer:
{"hour": 11, "minute": 24}
